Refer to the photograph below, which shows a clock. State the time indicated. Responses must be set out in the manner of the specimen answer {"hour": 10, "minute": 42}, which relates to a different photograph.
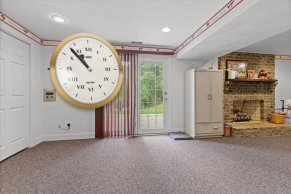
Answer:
{"hour": 10, "minute": 53}
